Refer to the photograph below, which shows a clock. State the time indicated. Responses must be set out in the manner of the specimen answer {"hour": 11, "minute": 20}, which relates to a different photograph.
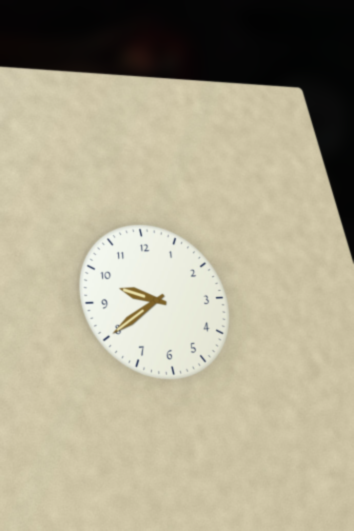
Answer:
{"hour": 9, "minute": 40}
